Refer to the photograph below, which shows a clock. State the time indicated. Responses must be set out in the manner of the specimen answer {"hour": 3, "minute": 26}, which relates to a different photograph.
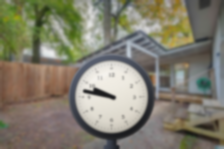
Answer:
{"hour": 9, "minute": 47}
